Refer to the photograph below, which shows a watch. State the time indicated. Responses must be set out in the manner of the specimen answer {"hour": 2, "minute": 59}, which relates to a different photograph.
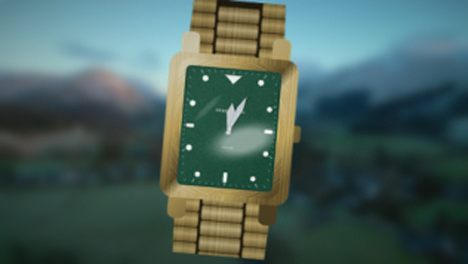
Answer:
{"hour": 12, "minute": 4}
